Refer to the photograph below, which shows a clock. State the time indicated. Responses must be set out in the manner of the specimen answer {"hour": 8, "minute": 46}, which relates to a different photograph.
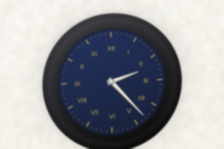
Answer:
{"hour": 2, "minute": 23}
